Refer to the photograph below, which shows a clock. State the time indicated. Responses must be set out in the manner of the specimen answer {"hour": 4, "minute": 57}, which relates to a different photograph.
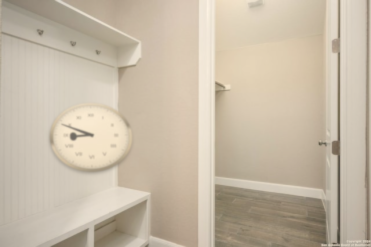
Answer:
{"hour": 8, "minute": 49}
